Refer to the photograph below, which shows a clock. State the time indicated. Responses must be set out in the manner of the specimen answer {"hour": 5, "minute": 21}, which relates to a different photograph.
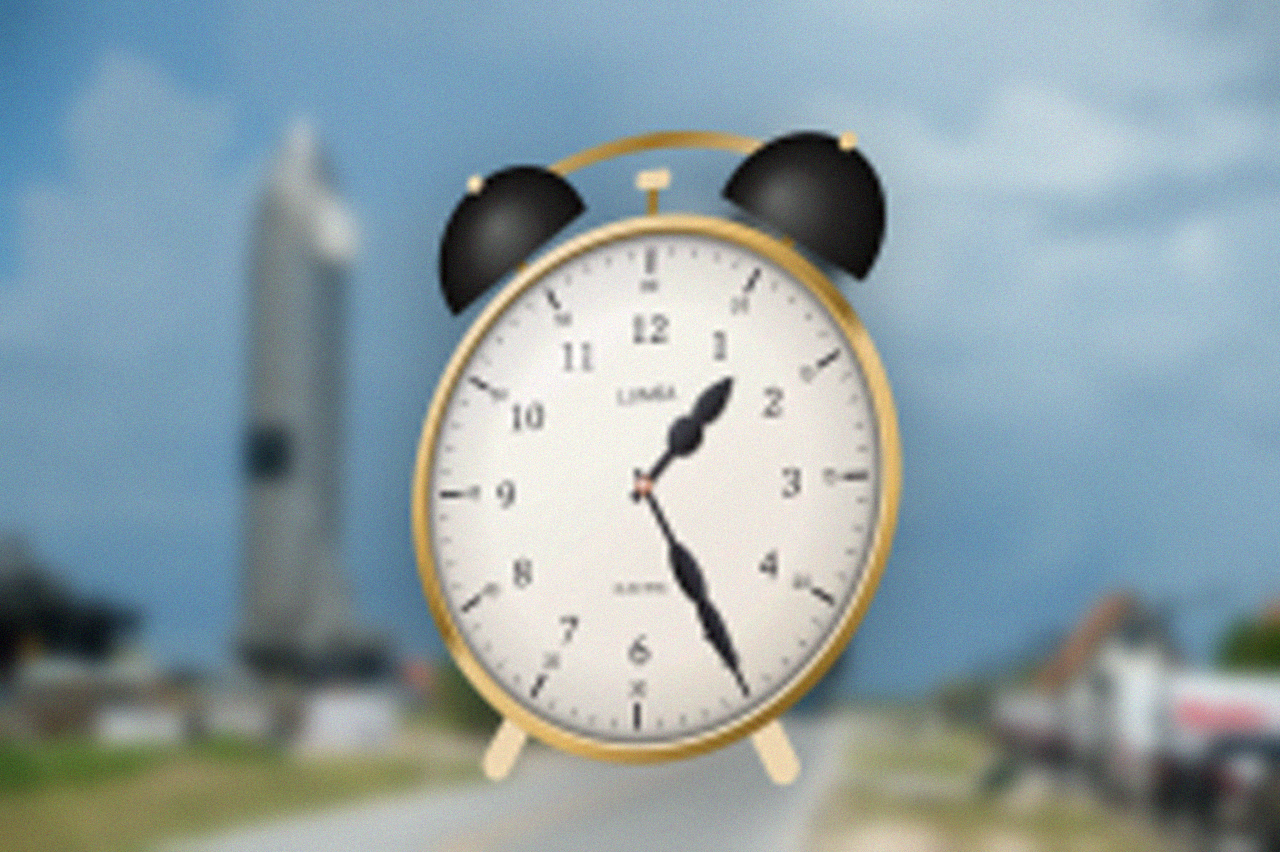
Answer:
{"hour": 1, "minute": 25}
